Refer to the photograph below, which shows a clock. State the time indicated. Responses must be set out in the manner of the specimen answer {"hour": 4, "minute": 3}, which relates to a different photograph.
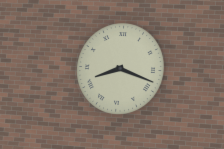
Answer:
{"hour": 8, "minute": 18}
